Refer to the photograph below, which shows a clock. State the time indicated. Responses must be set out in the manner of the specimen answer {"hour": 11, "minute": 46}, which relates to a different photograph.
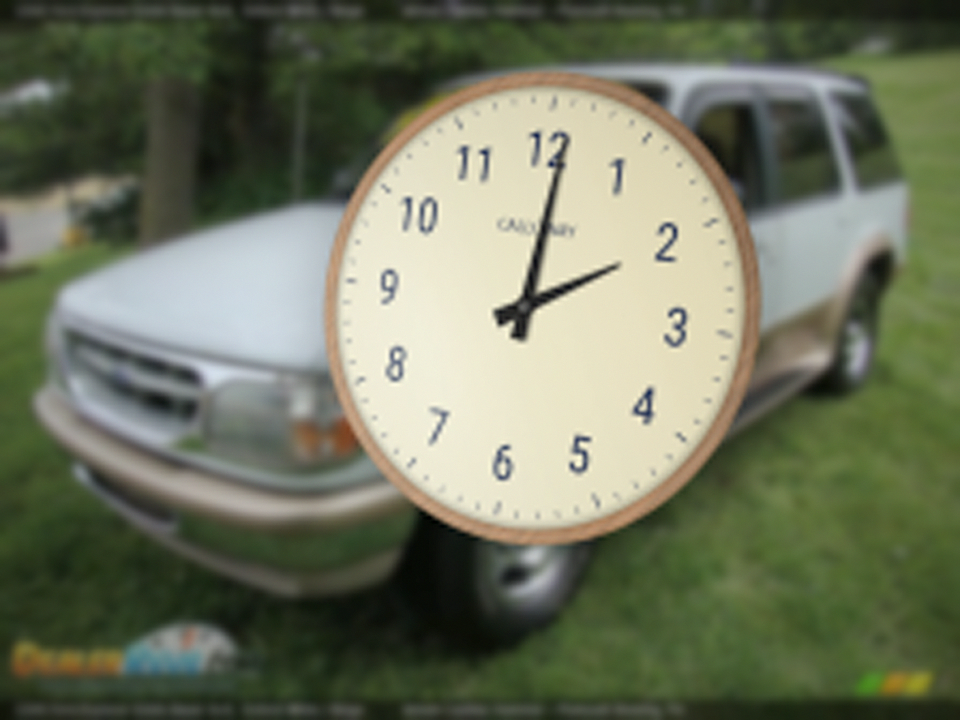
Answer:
{"hour": 2, "minute": 1}
